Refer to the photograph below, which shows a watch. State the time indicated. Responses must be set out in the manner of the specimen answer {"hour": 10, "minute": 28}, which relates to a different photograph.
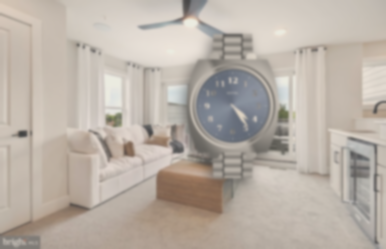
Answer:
{"hour": 4, "minute": 24}
